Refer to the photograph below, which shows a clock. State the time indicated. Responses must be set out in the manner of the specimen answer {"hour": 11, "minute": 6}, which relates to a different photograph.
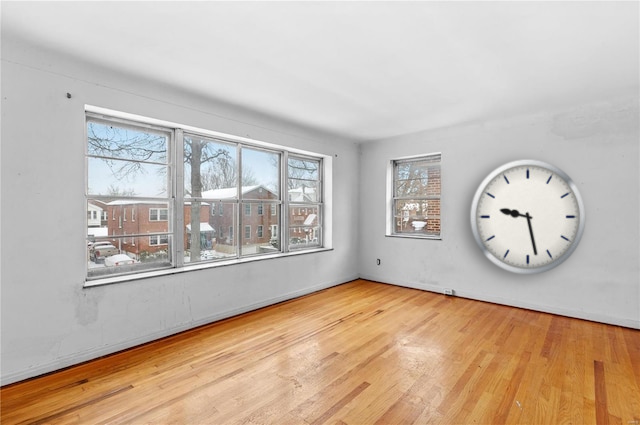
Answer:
{"hour": 9, "minute": 28}
